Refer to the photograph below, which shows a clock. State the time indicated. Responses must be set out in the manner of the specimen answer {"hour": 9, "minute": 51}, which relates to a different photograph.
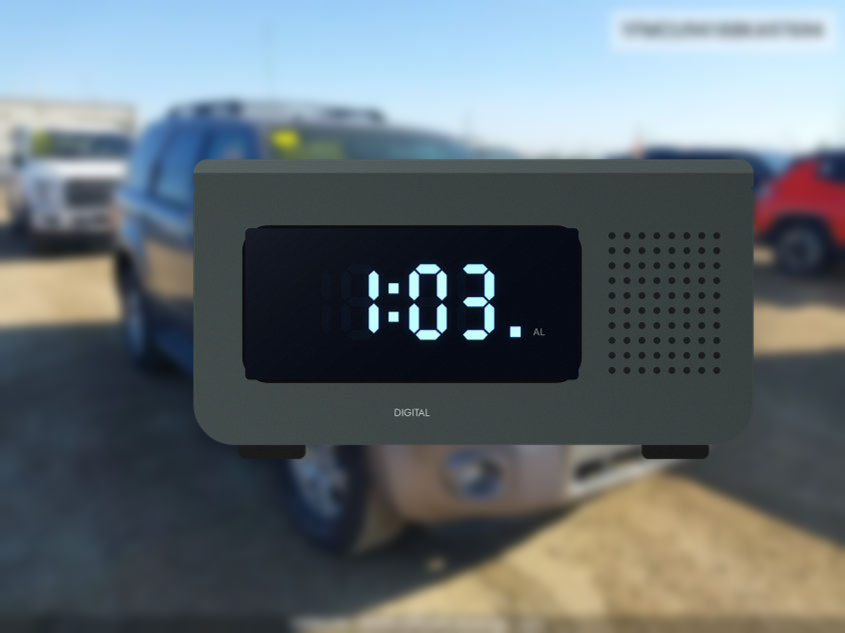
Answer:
{"hour": 1, "minute": 3}
